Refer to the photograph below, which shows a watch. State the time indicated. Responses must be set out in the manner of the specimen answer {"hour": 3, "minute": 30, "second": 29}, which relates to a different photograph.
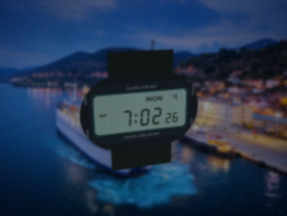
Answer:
{"hour": 7, "minute": 2, "second": 26}
